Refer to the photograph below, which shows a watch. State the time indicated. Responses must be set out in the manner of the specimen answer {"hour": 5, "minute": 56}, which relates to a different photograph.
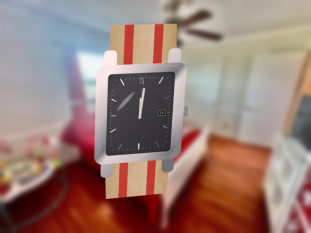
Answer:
{"hour": 12, "minute": 1}
